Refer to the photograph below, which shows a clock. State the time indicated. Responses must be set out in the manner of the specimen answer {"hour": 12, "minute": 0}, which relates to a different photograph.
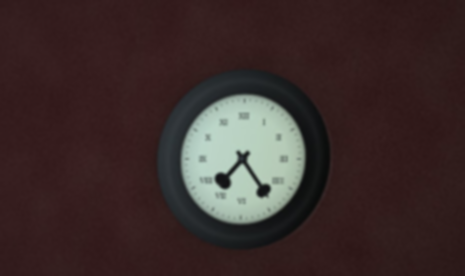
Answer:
{"hour": 7, "minute": 24}
